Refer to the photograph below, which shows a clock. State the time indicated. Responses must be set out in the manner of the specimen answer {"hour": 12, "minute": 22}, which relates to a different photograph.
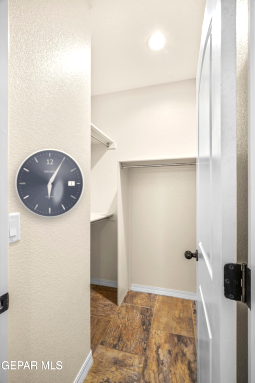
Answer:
{"hour": 6, "minute": 5}
